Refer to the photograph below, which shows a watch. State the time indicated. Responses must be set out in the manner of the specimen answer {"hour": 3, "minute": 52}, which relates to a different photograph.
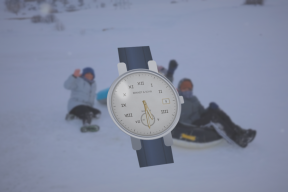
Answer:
{"hour": 5, "minute": 30}
